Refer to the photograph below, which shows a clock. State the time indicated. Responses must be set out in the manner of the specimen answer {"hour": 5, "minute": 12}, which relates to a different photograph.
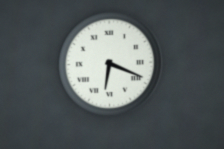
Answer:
{"hour": 6, "minute": 19}
